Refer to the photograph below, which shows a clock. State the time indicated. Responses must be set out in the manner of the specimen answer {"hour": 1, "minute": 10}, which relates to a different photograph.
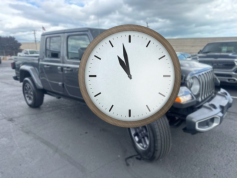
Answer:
{"hour": 10, "minute": 58}
